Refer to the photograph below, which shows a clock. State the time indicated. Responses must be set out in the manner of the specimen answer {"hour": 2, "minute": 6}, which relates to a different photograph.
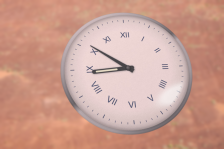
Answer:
{"hour": 8, "minute": 51}
